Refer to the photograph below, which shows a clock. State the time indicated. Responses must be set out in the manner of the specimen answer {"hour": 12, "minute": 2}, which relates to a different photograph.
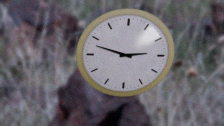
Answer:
{"hour": 2, "minute": 48}
